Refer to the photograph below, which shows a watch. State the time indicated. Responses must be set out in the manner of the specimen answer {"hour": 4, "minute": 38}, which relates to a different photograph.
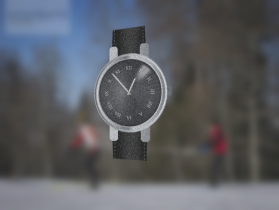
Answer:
{"hour": 12, "minute": 53}
